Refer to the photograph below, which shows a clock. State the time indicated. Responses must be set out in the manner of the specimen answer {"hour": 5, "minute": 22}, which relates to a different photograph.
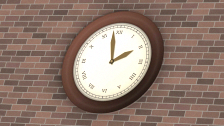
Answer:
{"hour": 1, "minute": 58}
